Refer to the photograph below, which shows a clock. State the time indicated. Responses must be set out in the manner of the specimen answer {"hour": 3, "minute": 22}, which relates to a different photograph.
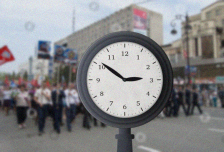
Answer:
{"hour": 2, "minute": 51}
